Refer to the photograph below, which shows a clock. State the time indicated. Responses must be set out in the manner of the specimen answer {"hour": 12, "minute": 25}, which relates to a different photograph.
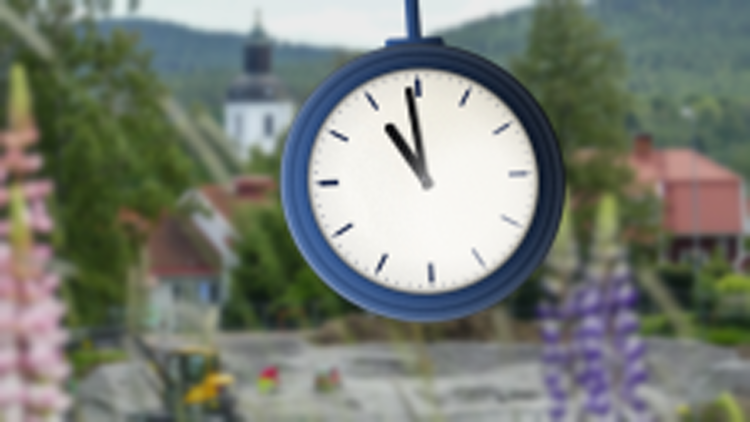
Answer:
{"hour": 10, "minute": 59}
